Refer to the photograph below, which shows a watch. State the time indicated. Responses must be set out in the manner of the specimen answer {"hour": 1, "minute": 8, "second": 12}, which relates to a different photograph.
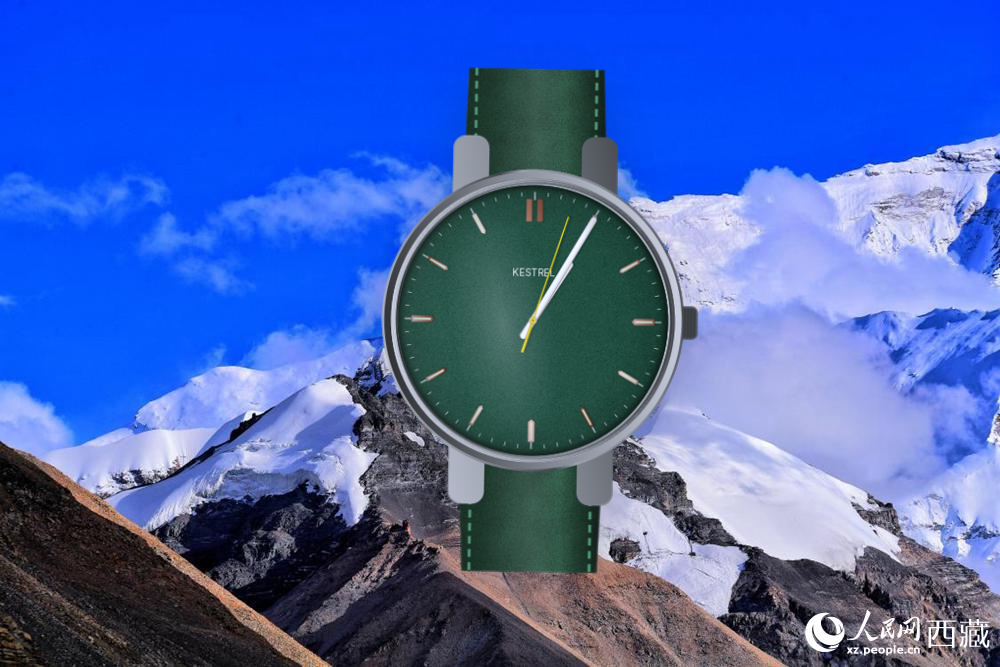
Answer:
{"hour": 1, "minute": 5, "second": 3}
